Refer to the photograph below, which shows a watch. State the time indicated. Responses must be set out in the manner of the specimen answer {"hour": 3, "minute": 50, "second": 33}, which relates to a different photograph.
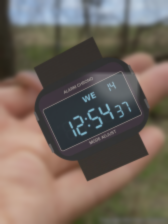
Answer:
{"hour": 12, "minute": 54, "second": 37}
